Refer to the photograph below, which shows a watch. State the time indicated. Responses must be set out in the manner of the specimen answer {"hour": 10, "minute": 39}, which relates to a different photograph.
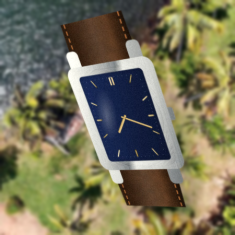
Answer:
{"hour": 7, "minute": 19}
